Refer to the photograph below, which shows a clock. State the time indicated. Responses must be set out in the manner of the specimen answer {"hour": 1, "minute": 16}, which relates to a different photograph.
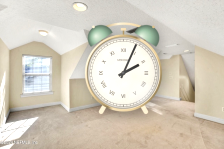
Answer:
{"hour": 2, "minute": 4}
